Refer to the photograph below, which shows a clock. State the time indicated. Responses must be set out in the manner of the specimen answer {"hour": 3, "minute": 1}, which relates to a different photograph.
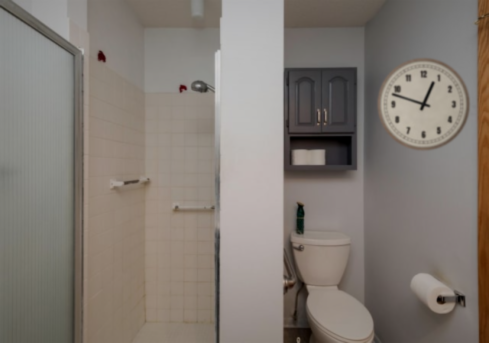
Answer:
{"hour": 12, "minute": 48}
